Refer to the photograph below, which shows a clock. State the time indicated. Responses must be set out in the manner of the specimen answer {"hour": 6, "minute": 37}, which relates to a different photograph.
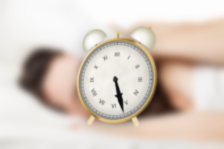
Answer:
{"hour": 5, "minute": 27}
